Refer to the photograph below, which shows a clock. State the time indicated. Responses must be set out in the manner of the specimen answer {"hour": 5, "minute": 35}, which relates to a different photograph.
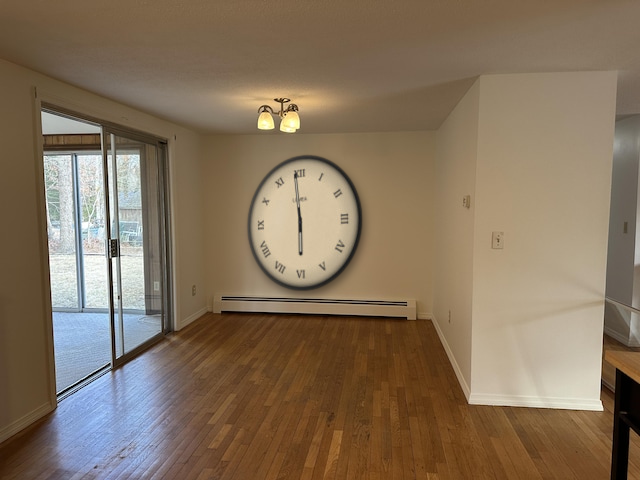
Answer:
{"hour": 5, "minute": 59}
